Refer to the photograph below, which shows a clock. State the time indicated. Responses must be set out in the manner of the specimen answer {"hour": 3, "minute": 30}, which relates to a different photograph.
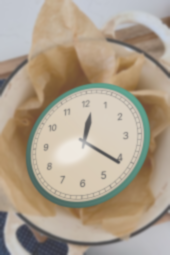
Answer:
{"hour": 12, "minute": 21}
